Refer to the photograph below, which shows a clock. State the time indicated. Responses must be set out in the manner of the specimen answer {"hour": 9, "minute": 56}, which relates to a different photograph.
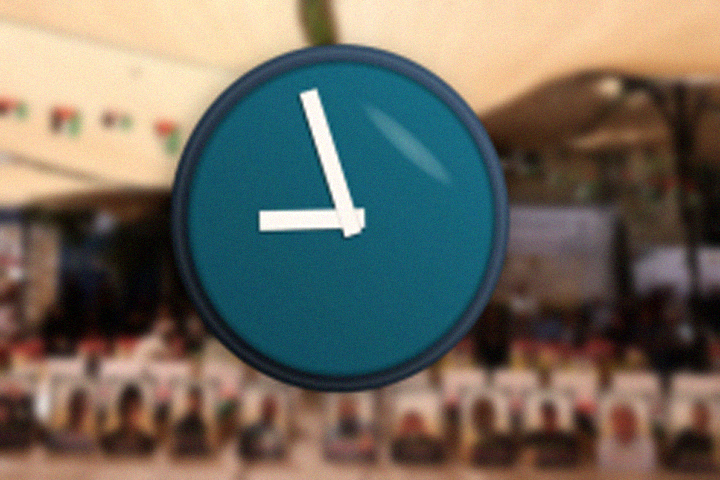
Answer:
{"hour": 8, "minute": 57}
